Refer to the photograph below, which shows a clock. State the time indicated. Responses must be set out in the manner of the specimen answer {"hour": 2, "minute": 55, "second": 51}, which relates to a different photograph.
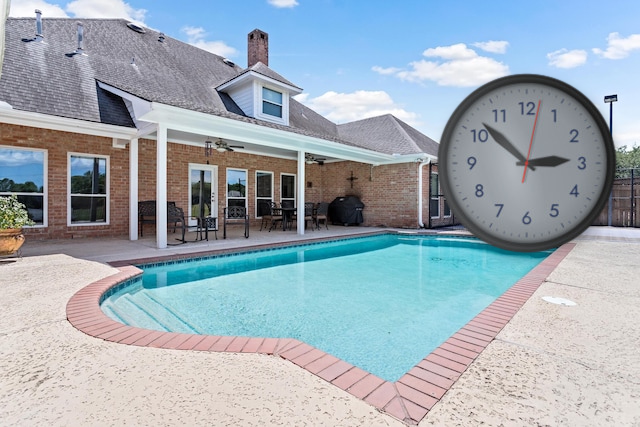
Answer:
{"hour": 2, "minute": 52, "second": 2}
